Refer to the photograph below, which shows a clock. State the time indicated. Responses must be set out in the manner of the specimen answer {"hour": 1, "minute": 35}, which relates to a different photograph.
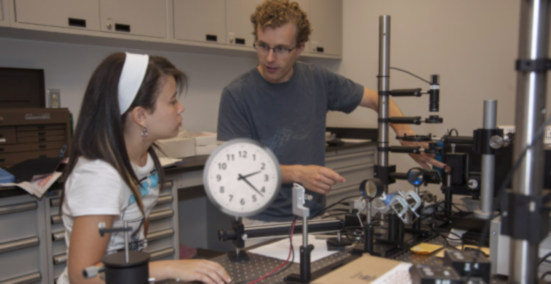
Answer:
{"hour": 2, "minute": 22}
